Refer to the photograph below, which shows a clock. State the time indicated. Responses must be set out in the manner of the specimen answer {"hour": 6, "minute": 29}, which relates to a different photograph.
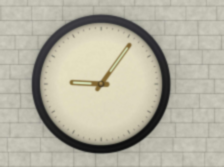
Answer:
{"hour": 9, "minute": 6}
